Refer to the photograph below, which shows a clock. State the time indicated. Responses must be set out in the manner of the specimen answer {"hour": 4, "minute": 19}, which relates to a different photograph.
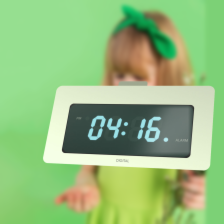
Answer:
{"hour": 4, "minute": 16}
